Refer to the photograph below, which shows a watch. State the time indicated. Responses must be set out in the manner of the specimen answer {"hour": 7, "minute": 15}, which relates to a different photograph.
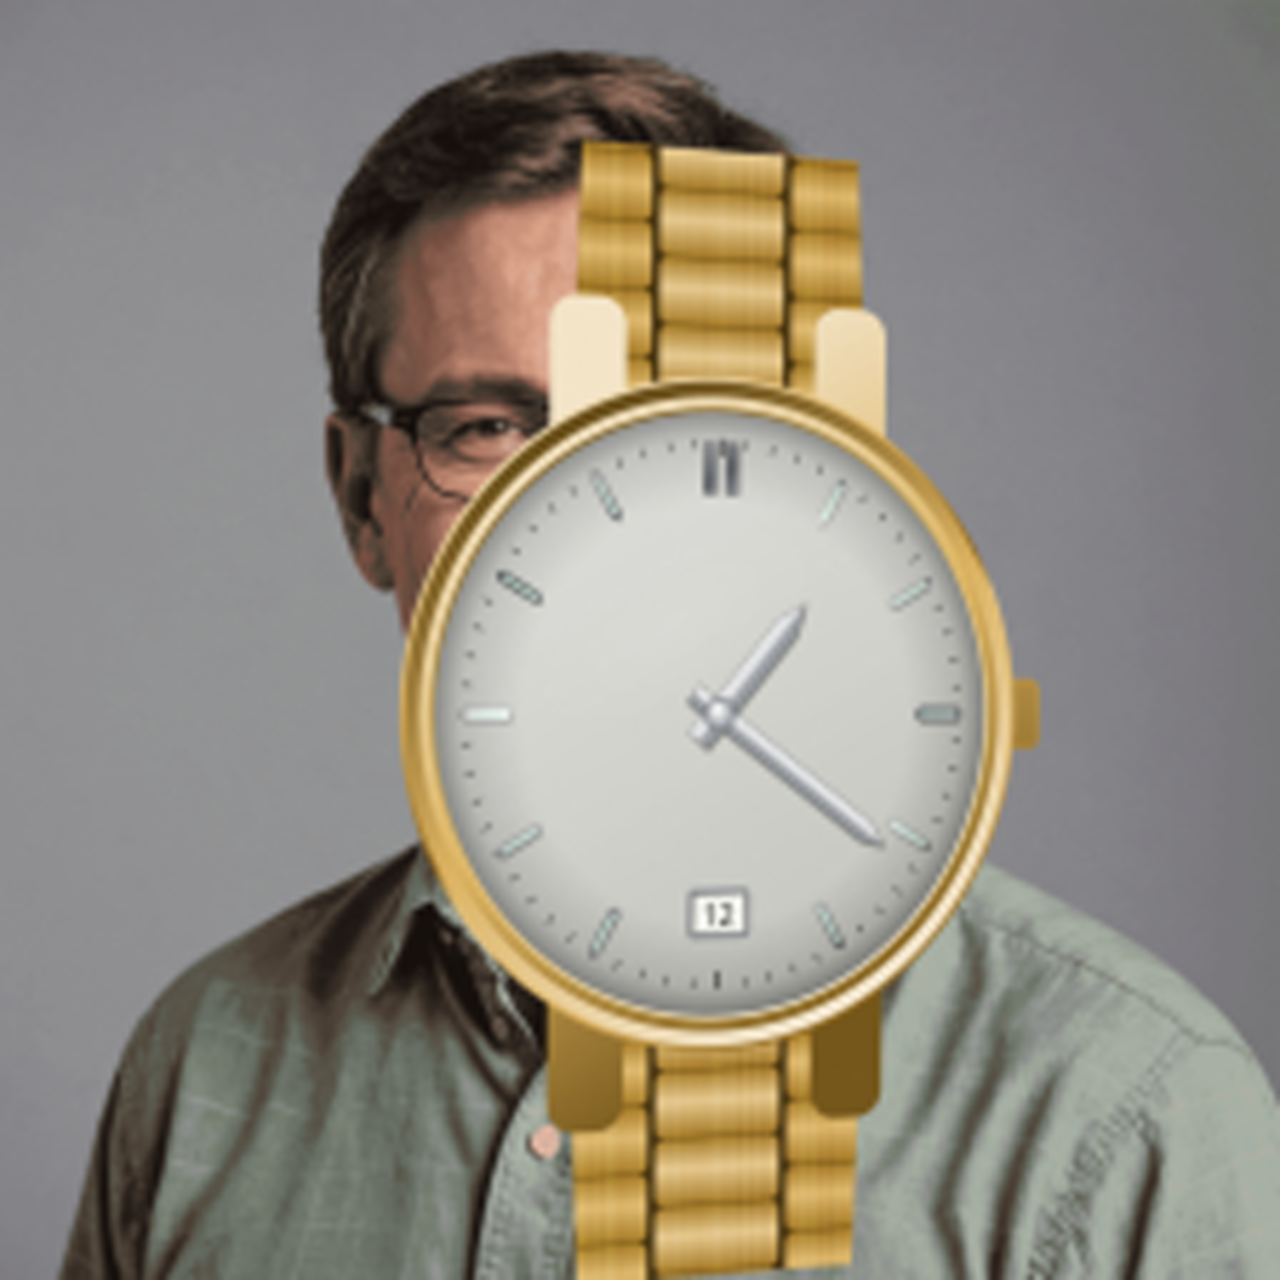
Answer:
{"hour": 1, "minute": 21}
